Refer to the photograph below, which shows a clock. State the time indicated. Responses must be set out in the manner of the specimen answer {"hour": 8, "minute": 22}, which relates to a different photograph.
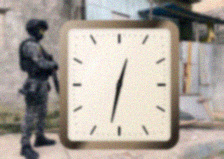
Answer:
{"hour": 12, "minute": 32}
